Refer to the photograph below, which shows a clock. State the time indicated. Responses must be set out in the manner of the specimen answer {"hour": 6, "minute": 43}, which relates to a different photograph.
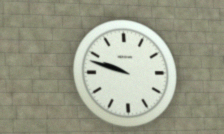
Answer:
{"hour": 9, "minute": 48}
